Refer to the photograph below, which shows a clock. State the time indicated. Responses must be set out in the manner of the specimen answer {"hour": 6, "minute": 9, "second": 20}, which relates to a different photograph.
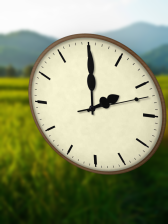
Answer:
{"hour": 2, "minute": 0, "second": 12}
